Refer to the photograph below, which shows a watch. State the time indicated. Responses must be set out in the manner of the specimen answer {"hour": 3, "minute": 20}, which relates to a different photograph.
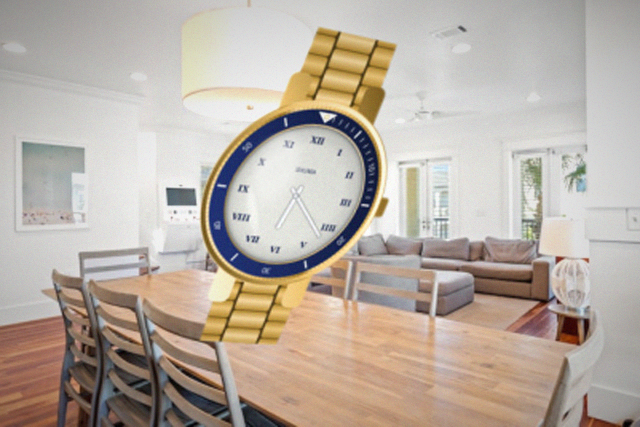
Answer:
{"hour": 6, "minute": 22}
